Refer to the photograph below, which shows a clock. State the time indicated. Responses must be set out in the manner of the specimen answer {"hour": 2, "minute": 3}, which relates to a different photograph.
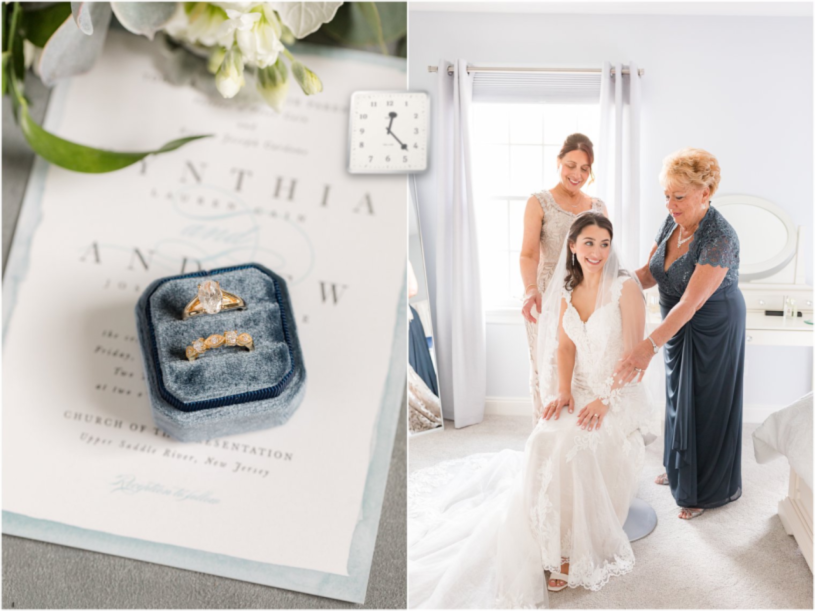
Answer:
{"hour": 12, "minute": 23}
